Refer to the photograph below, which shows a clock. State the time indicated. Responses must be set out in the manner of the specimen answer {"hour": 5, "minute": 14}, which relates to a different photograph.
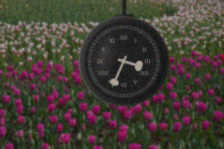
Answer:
{"hour": 3, "minute": 34}
